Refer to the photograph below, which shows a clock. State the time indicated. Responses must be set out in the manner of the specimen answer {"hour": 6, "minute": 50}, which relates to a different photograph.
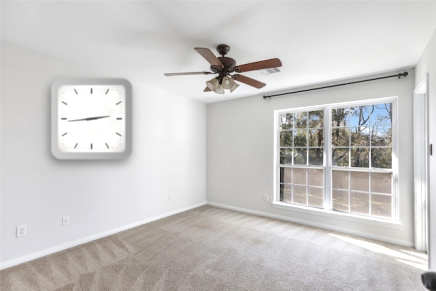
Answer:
{"hour": 2, "minute": 44}
